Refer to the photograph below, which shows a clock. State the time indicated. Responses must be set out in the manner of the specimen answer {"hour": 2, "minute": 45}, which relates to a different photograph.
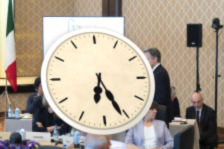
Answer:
{"hour": 6, "minute": 26}
